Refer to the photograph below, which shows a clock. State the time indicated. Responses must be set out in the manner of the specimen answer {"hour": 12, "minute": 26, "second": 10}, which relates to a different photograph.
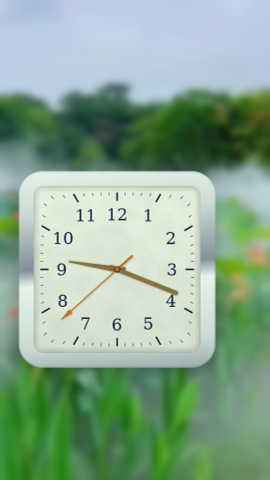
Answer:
{"hour": 9, "minute": 18, "second": 38}
